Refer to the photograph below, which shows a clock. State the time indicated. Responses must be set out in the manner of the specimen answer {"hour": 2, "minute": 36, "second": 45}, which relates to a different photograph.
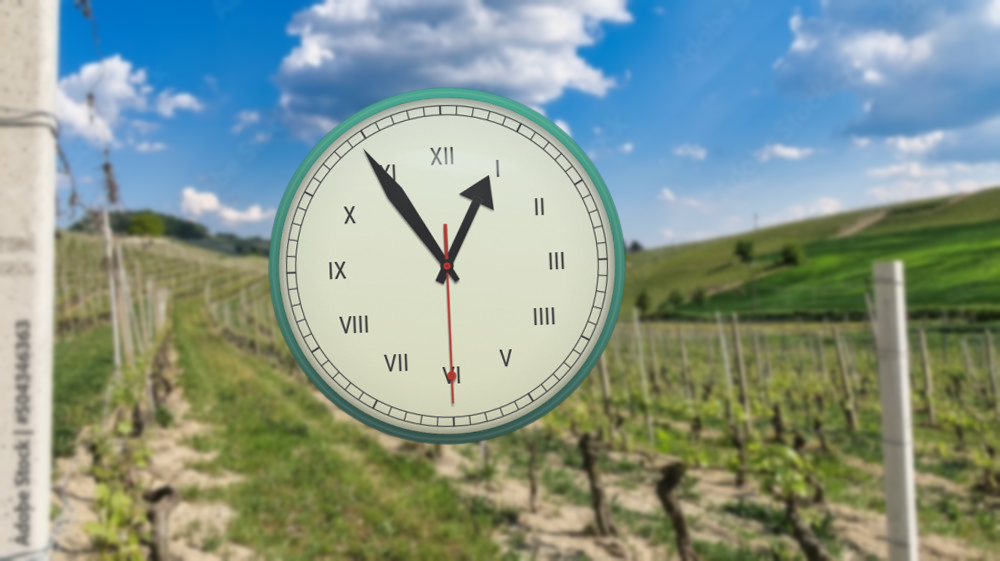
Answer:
{"hour": 12, "minute": 54, "second": 30}
